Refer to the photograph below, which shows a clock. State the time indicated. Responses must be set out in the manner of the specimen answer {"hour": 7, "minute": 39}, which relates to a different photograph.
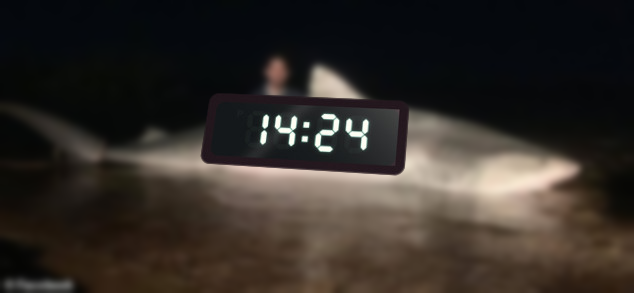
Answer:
{"hour": 14, "minute": 24}
